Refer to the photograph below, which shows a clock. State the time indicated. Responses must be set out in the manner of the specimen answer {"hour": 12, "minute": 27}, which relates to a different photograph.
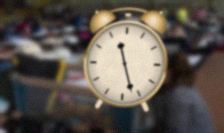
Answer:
{"hour": 11, "minute": 27}
